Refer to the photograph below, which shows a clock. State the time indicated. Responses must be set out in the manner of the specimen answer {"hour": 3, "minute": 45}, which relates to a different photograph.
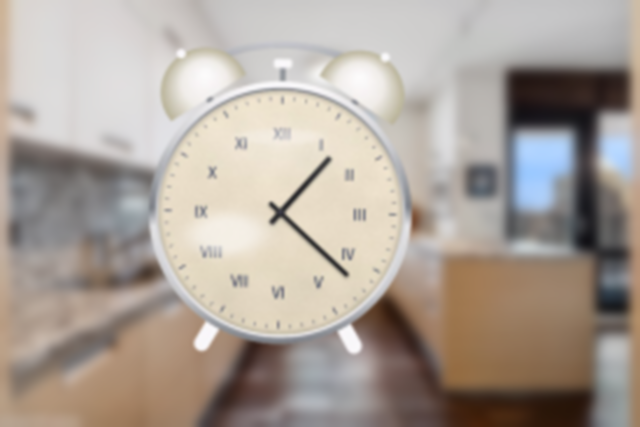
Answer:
{"hour": 1, "minute": 22}
